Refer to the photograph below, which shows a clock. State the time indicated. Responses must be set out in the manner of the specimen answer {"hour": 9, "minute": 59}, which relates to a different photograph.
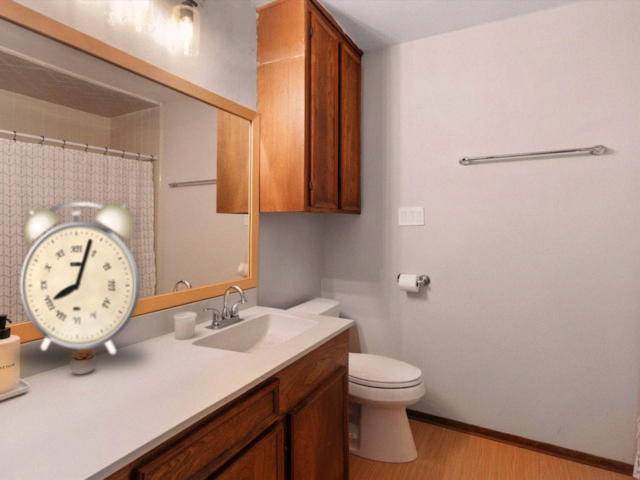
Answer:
{"hour": 8, "minute": 3}
